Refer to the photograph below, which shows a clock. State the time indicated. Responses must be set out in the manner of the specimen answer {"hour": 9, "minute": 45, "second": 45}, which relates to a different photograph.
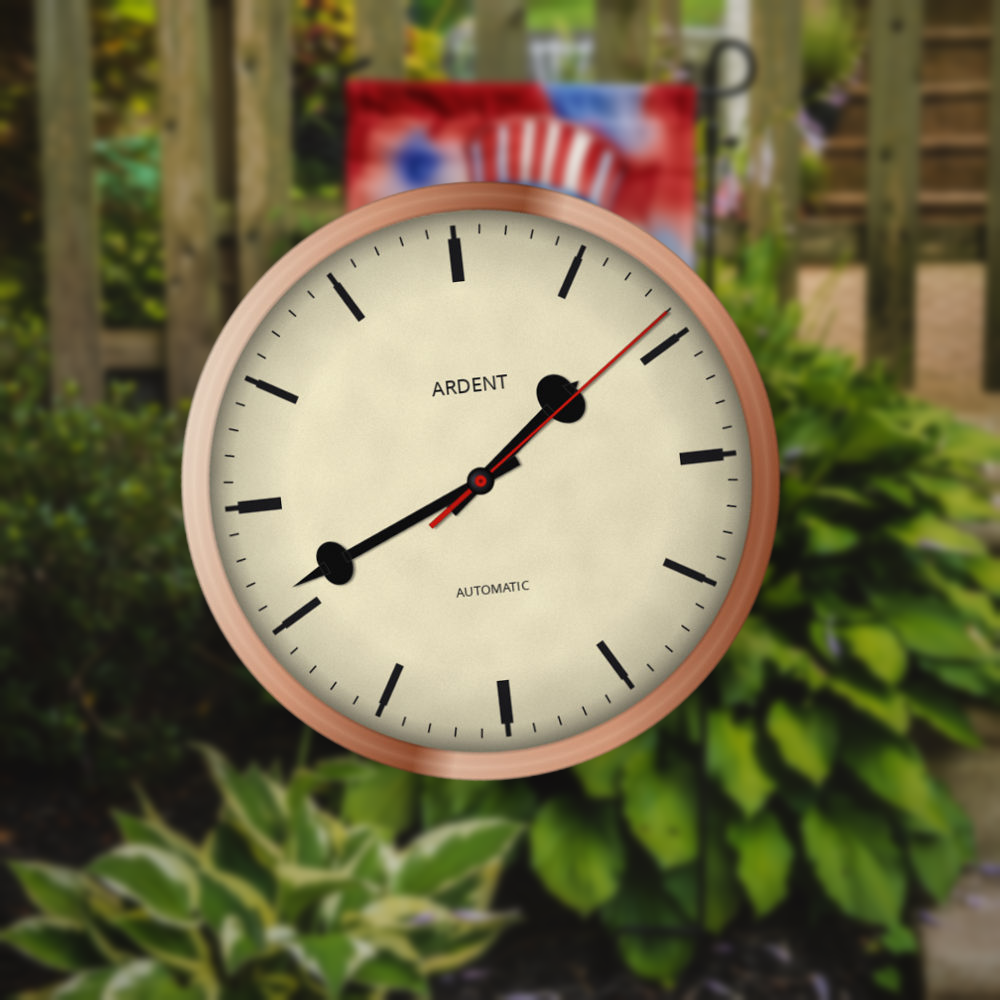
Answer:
{"hour": 1, "minute": 41, "second": 9}
